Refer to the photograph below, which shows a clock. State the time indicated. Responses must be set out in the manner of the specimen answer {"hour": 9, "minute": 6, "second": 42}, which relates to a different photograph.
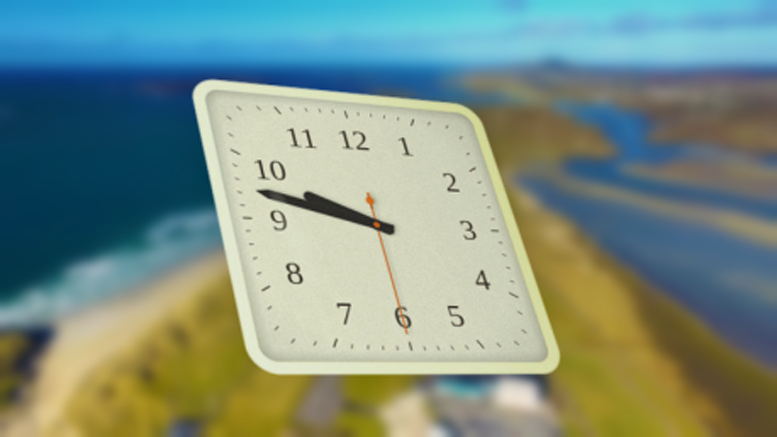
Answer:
{"hour": 9, "minute": 47, "second": 30}
